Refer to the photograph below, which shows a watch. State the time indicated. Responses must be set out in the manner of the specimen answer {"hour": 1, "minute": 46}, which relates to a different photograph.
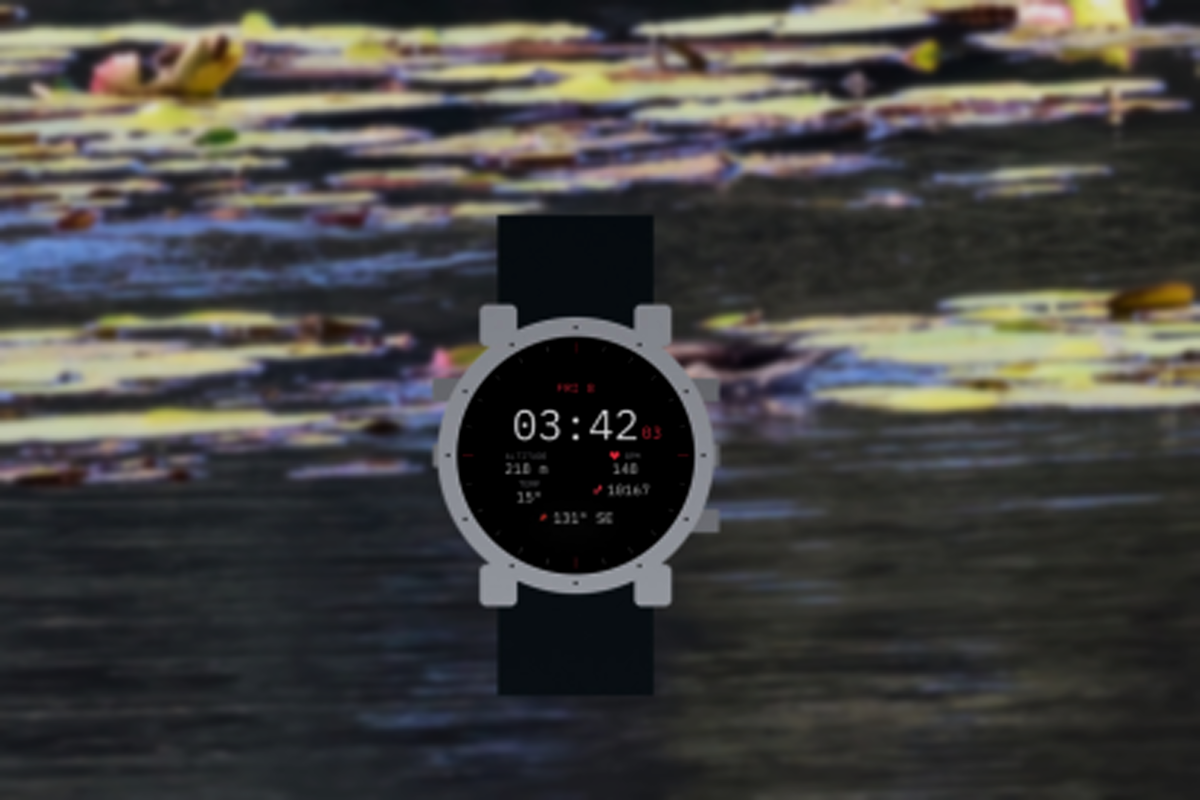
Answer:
{"hour": 3, "minute": 42}
